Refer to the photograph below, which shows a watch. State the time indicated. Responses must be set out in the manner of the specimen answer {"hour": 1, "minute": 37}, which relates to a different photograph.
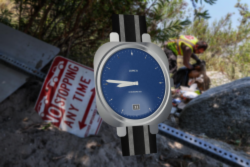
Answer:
{"hour": 8, "minute": 46}
